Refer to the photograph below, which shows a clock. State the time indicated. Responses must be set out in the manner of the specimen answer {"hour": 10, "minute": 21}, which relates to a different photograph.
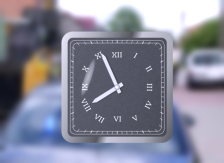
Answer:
{"hour": 7, "minute": 56}
